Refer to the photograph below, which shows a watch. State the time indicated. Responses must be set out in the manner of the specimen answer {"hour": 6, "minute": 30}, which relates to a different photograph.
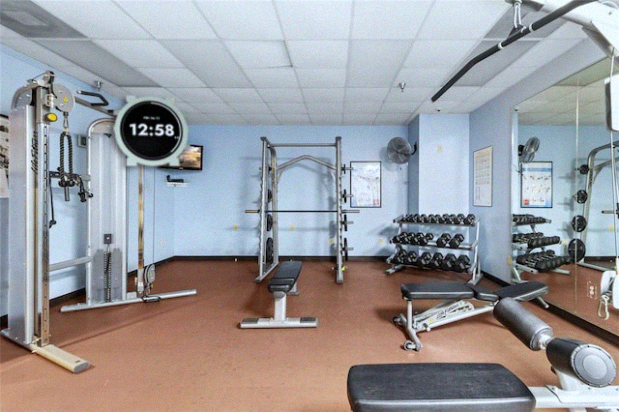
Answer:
{"hour": 12, "minute": 58}
